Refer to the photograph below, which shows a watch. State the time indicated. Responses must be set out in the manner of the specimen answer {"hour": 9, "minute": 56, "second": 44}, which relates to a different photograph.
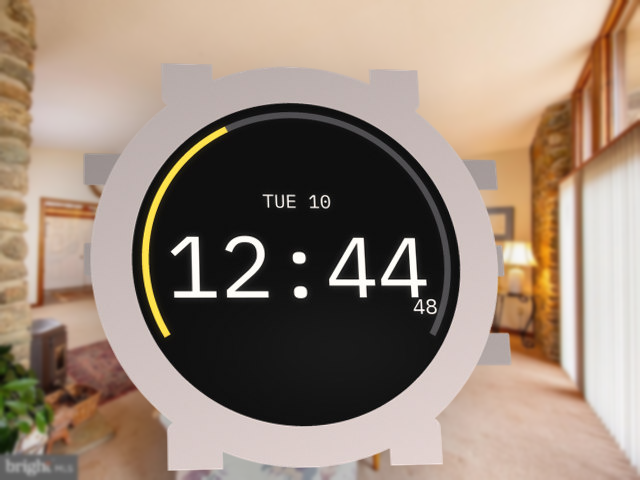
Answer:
{"hour": 12, "minute": 44, "second": 48}
